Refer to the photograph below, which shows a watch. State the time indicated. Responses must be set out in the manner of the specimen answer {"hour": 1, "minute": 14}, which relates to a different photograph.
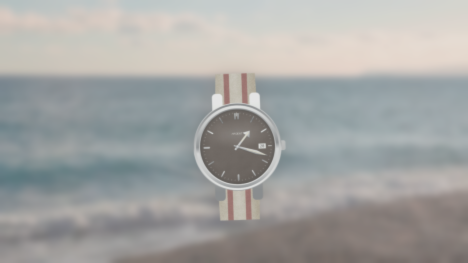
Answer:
{"hour": 1, "minute": 18}
